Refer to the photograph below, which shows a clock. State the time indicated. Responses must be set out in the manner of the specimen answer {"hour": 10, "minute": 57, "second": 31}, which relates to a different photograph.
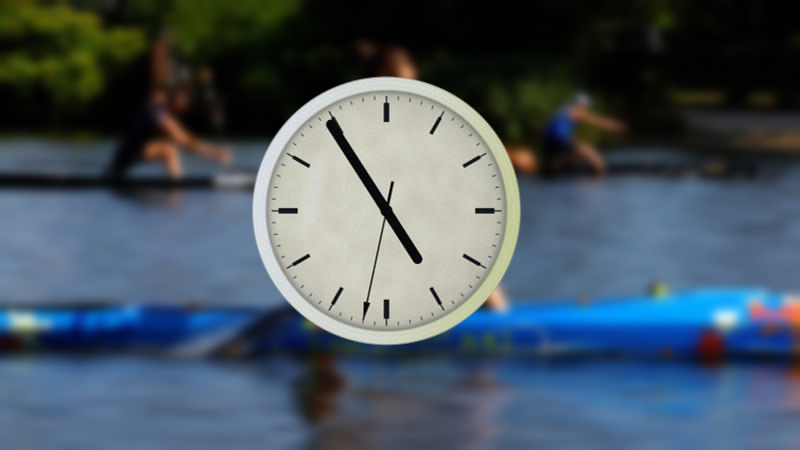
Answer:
{"hour": 4, "minute": 54, "second": 32}
